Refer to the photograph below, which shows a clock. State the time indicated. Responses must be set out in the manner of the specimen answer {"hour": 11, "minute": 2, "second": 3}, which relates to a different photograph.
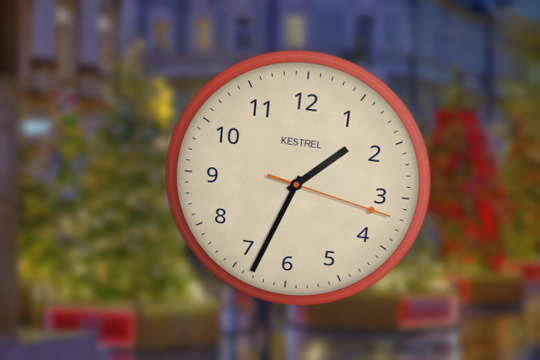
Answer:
{"hour": 1, "minute": 33, "second": 17}
